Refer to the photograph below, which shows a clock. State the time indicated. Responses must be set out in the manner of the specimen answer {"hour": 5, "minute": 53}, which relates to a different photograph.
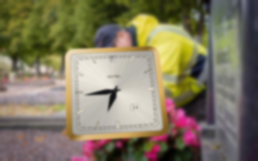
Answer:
{"hour": 6, "minute": 44}
